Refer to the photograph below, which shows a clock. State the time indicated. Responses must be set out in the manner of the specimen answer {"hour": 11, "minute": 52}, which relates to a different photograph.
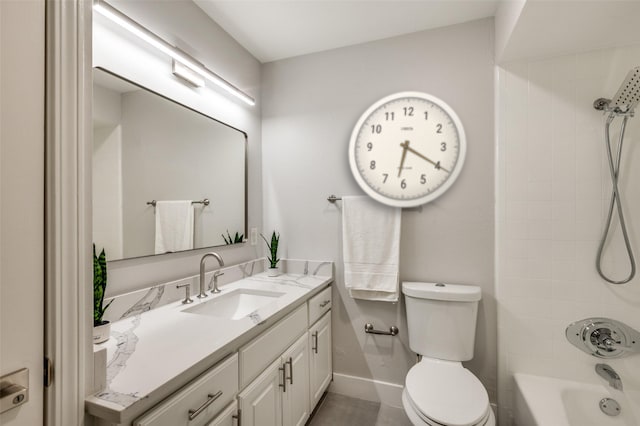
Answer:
{"hour": 6, "minute": 20}
